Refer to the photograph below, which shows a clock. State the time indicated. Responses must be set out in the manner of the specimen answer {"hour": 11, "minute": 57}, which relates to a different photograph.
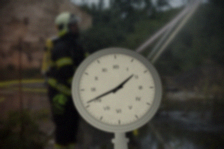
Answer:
{"hour": 1, "minute": 41}
